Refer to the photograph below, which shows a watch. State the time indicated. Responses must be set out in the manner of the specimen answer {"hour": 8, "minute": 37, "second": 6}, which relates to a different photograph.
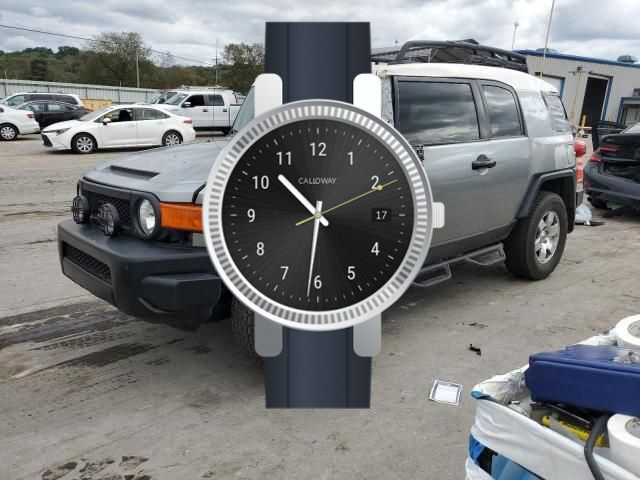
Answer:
{"hour": 10, "minute": 31, "second": 11}
